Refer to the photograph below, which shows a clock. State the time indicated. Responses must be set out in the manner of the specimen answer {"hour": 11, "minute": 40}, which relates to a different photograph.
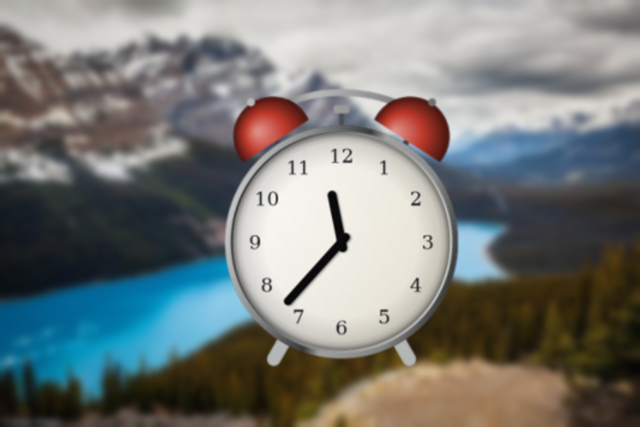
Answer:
{"hour": 11, "minute": 37}
